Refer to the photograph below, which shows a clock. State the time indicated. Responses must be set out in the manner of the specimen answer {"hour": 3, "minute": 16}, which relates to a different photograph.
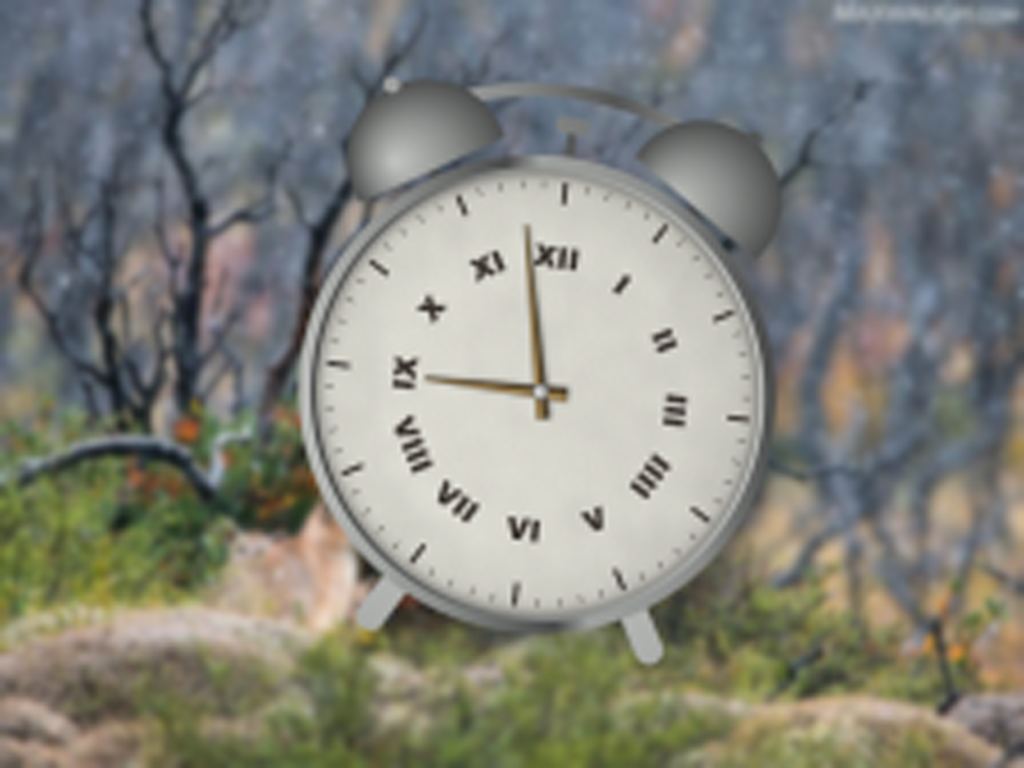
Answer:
{"hour": 8, "minute": 58}
